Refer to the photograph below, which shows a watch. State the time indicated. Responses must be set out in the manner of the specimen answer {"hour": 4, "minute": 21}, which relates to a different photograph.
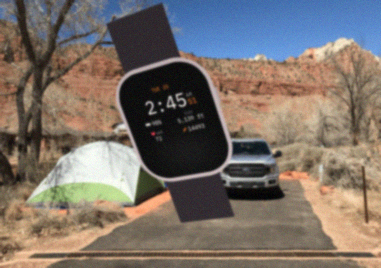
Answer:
{"hour": 2, "minute": 45}
